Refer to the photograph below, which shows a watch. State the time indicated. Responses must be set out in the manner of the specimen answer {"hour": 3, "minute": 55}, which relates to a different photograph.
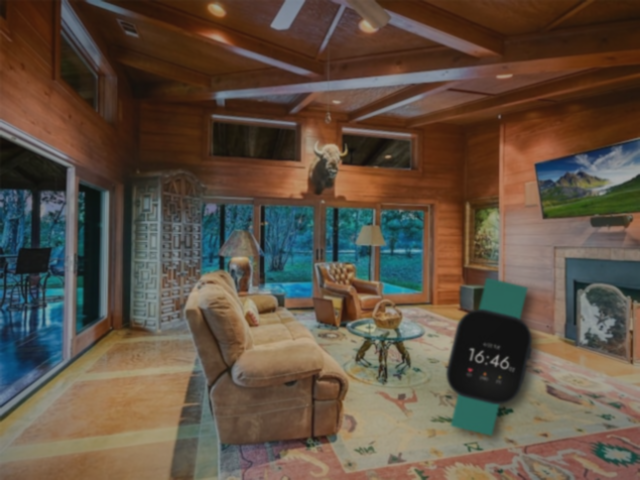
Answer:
{"hour": 16, "minute": 46}
